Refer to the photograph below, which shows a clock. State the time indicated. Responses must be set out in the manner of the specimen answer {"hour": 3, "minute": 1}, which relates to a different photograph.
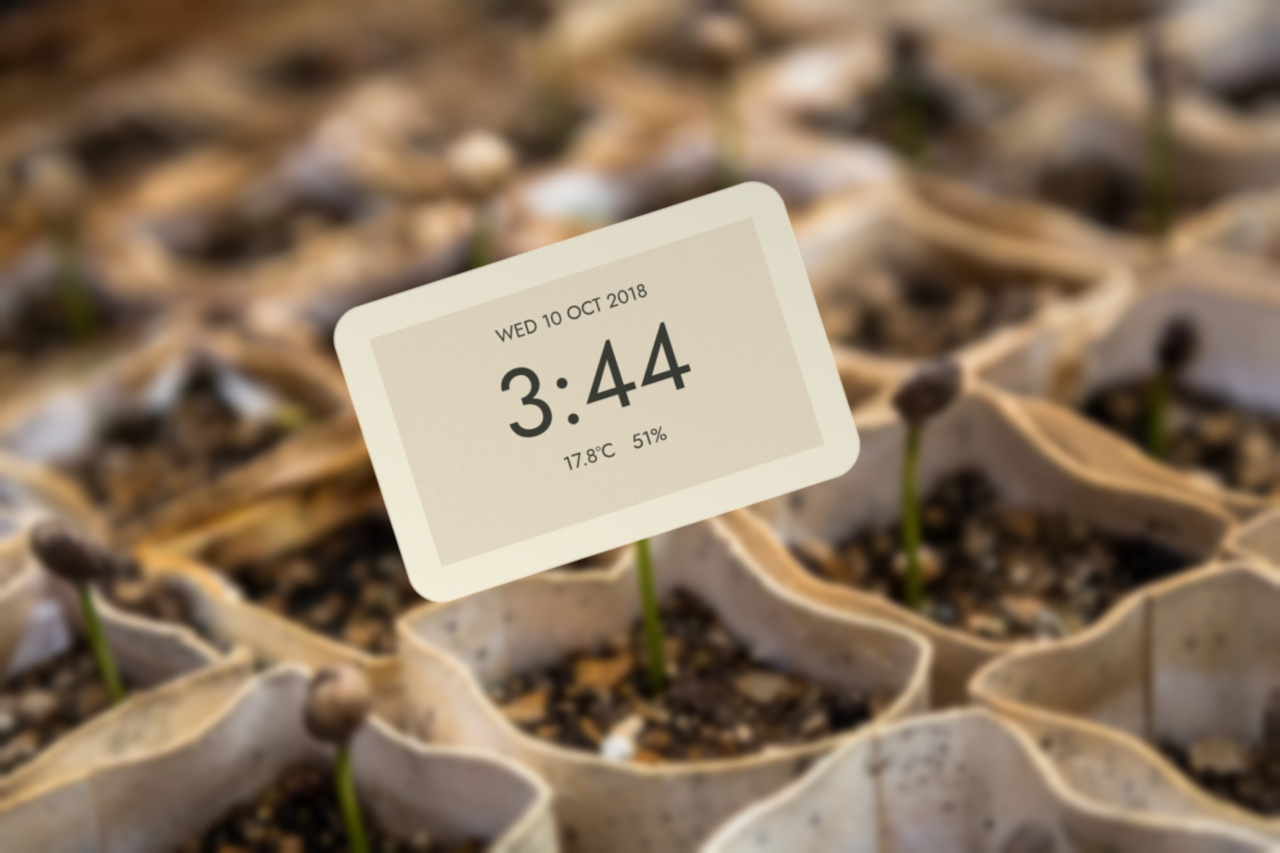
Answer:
{"hour": 3, "minute": 44}
